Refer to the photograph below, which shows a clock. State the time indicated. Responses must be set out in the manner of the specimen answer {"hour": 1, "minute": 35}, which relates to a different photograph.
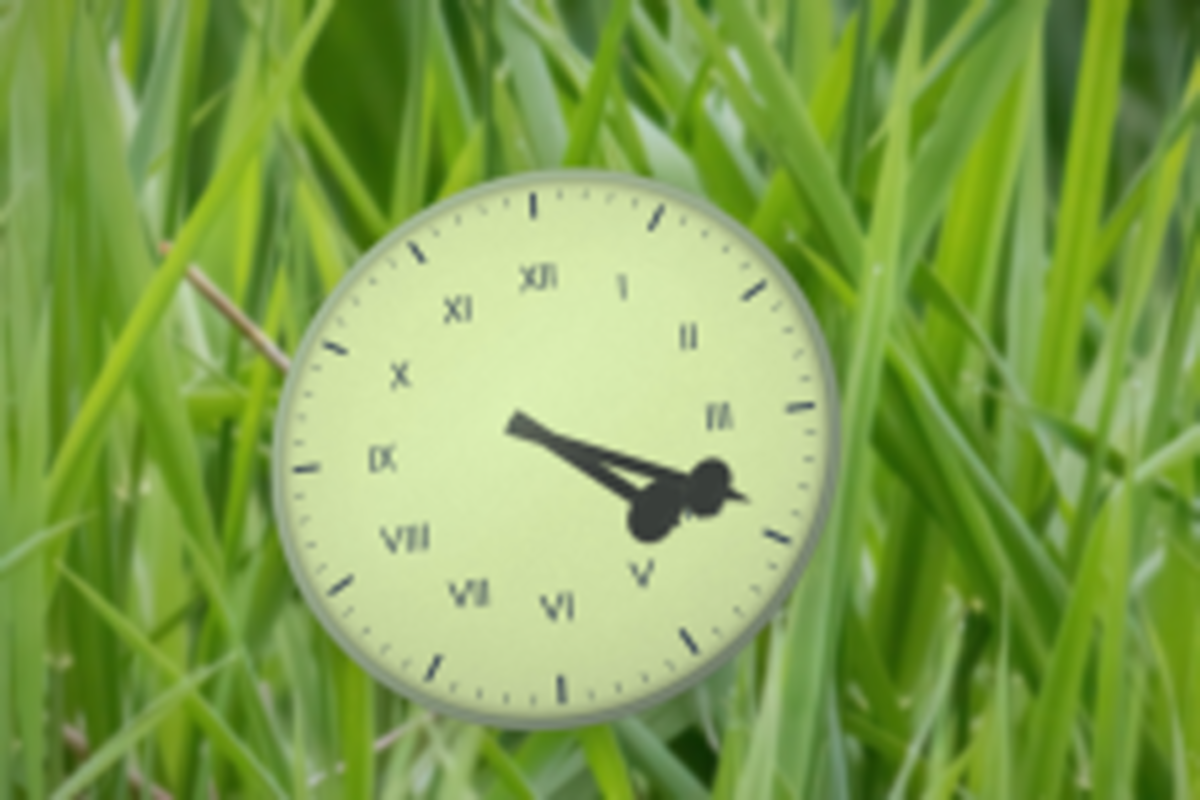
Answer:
{"hour": 4, "minute": 19}
